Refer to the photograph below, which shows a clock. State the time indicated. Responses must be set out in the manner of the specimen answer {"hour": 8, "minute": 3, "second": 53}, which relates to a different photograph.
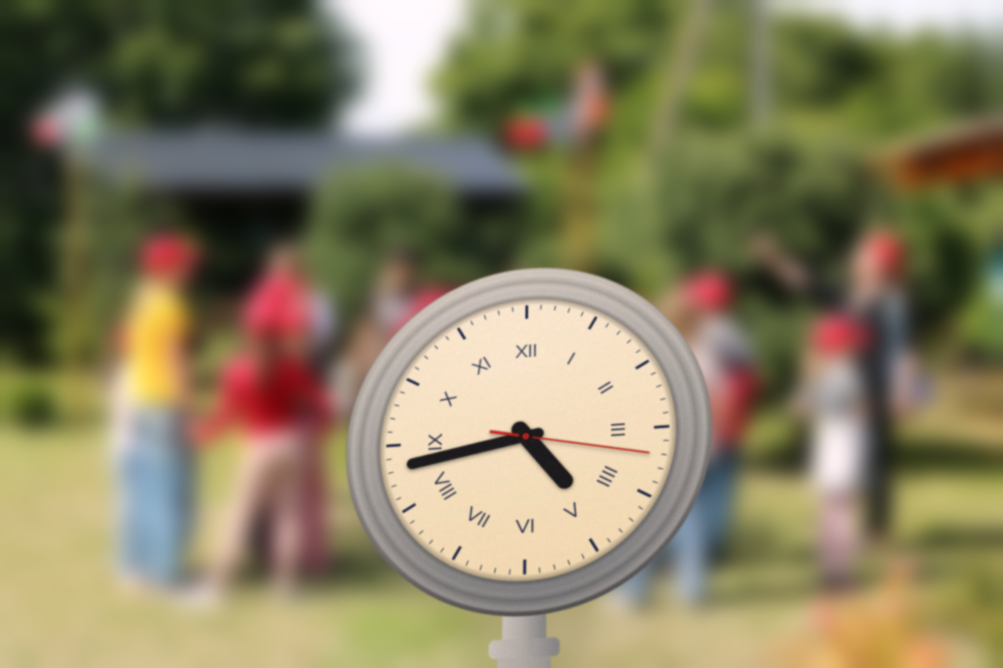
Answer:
{"hour": 4, "minute": 43, "second": 17}
